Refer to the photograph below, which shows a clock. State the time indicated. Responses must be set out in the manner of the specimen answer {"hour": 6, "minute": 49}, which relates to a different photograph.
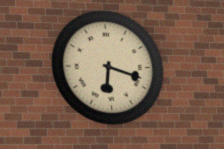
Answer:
{"hour": 6, "minute": 18}
